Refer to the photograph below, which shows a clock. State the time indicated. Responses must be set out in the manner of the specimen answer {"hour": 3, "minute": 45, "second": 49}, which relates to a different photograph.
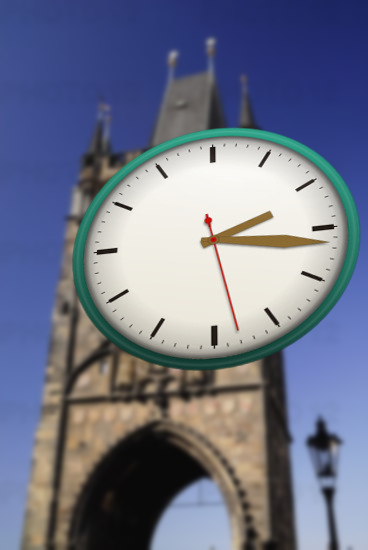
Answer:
{"hour": 2, "minute": 16, "second": 28}
